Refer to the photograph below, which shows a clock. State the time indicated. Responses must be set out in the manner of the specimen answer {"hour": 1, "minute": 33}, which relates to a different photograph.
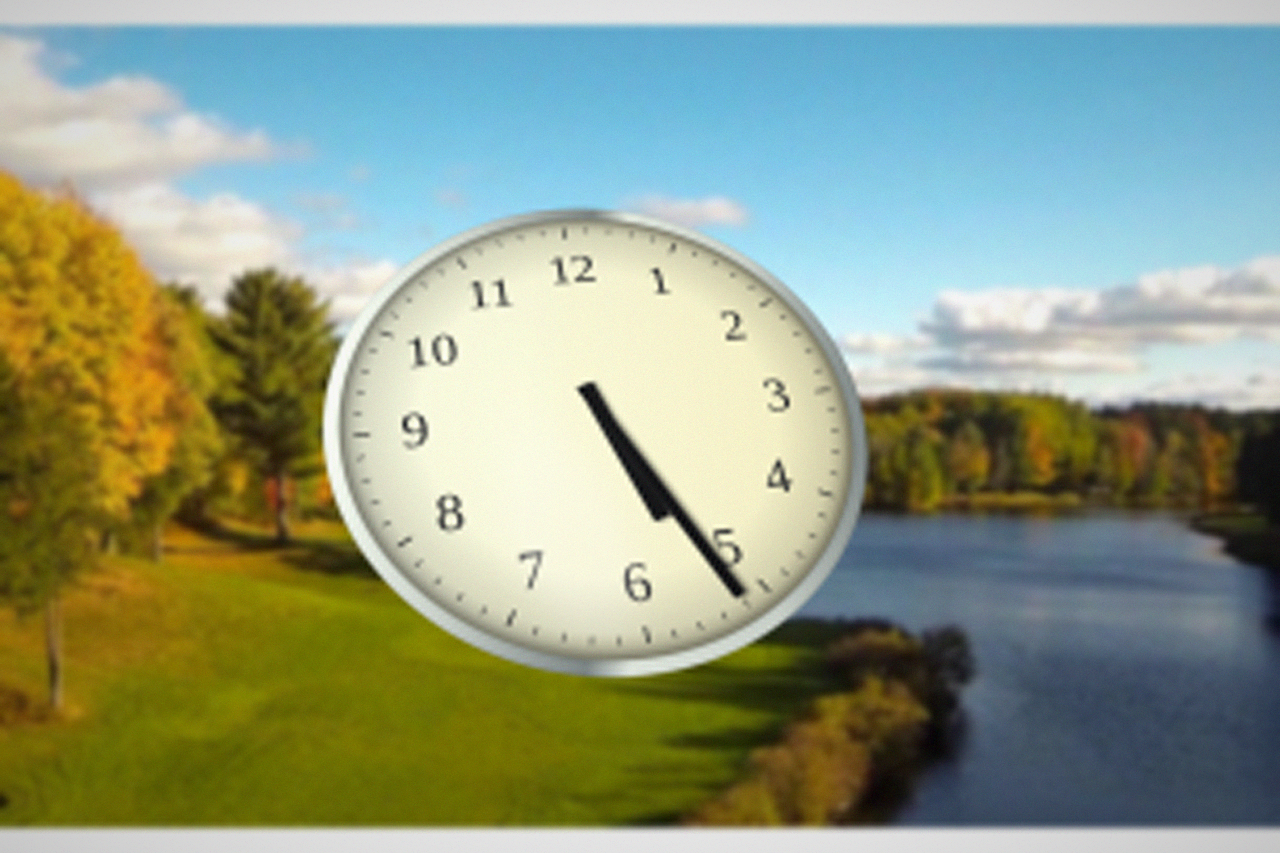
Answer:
{"hour": 5, "minute": 26}
